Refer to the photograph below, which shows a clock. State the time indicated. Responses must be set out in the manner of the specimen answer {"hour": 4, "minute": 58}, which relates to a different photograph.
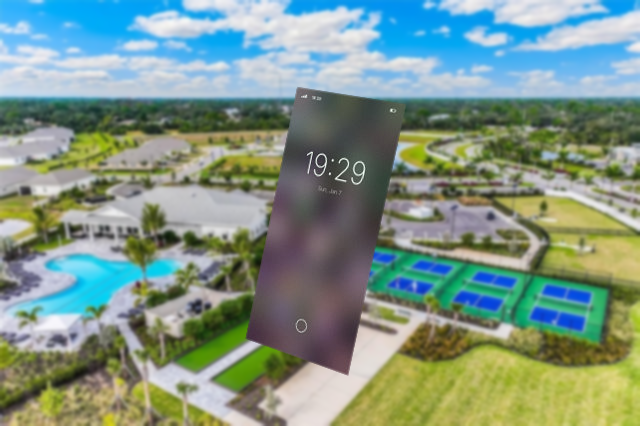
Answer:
{"hour": 19, "minute": 29}
